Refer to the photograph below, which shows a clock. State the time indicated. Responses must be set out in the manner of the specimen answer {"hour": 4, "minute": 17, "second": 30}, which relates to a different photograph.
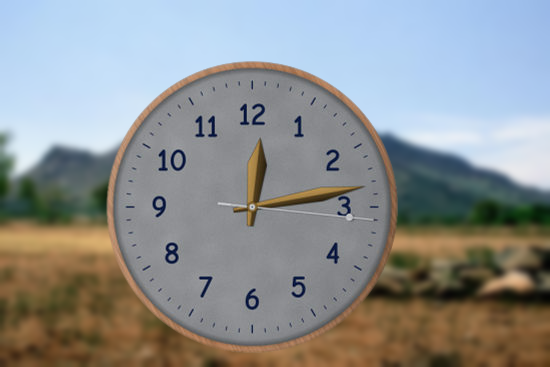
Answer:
{"hour": 12, "minute": 13, "second": 16}
